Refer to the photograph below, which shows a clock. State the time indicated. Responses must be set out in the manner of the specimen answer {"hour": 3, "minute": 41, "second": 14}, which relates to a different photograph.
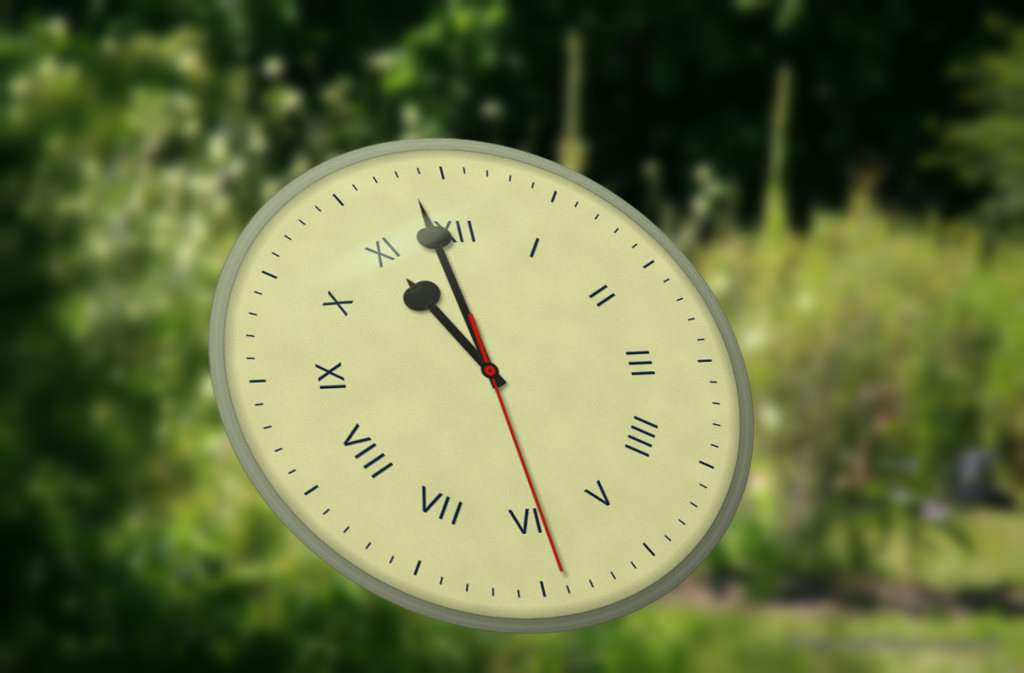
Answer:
{"hour": 10, "minute": 58, "second": 29}
